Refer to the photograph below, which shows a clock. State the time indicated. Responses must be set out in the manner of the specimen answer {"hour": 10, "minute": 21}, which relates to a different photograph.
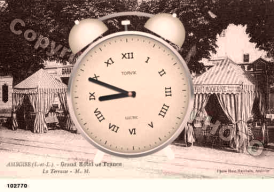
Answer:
{"hour": 8, "minute": 49}
